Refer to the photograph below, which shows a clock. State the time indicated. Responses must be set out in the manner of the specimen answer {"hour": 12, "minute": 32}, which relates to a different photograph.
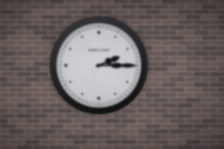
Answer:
{"hour": 2, "minute": 15}
